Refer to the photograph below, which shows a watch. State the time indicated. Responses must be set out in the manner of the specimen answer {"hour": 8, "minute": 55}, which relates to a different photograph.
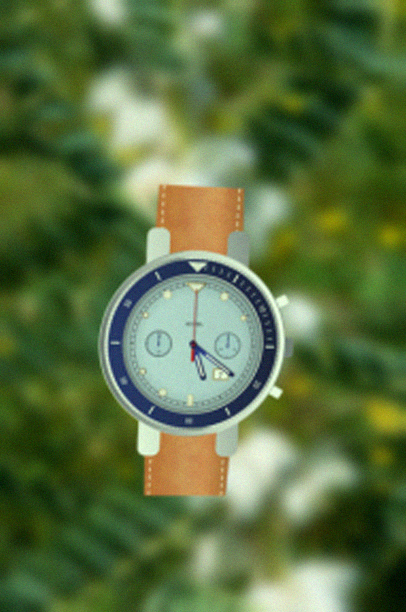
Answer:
{"hour": 5, "minute": 21}
